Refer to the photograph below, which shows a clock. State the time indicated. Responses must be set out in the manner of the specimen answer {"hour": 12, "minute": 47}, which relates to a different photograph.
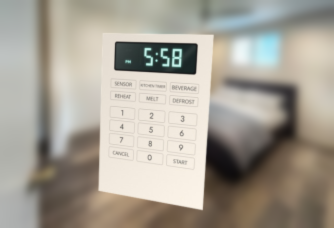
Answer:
{"hour": 5, "minute": 58}
